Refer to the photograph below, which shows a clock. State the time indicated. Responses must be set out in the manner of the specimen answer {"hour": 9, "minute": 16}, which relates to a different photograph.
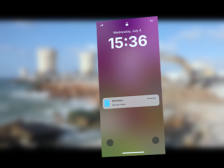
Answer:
{"hour": 15, "minute": 36}
